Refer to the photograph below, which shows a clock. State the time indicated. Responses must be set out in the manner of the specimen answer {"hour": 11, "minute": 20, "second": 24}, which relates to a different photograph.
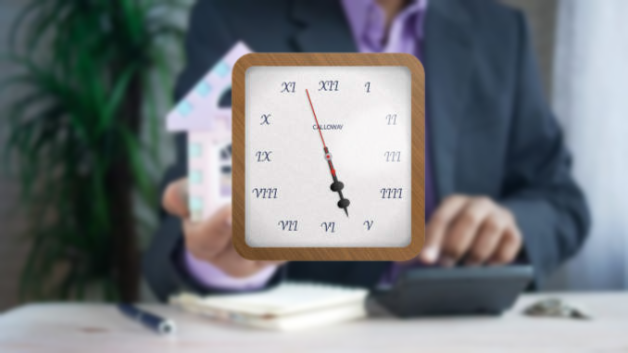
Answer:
{"hour": 5, "minute": 26, "second": 57}
